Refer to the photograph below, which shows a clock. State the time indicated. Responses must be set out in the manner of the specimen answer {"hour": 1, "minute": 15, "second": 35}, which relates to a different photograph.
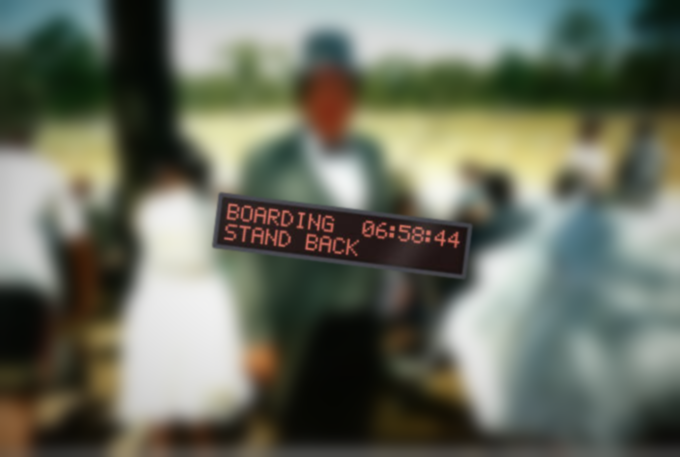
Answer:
{"hour": 6, "minute": 58, "second": 44}
